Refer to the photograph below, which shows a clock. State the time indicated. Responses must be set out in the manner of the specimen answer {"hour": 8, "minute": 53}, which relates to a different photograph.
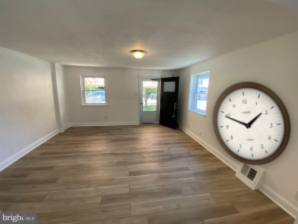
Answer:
{"hour": 1, "minute": 49}
